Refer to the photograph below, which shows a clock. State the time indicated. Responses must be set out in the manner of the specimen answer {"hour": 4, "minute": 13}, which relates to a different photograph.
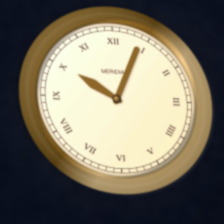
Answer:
{"hour": 10, "minute": 4}
